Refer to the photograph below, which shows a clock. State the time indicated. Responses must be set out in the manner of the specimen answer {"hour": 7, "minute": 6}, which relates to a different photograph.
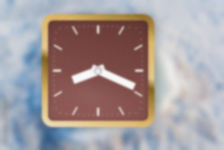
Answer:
{"hour": 8, "minute": 19}
